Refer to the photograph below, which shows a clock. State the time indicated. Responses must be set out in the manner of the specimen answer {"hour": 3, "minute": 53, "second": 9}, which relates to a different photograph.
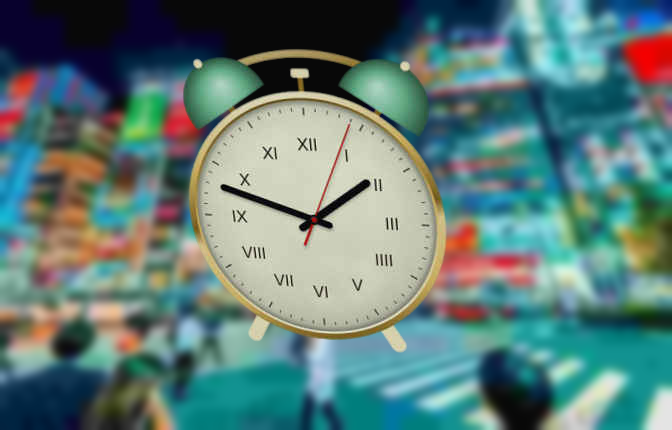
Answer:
{"hour": 1, "minute": 48, "second": 4}
